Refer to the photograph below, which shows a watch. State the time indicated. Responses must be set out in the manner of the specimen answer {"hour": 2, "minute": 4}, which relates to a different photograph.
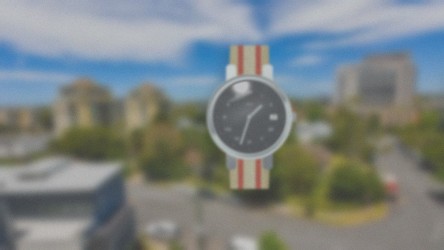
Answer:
{"hour": 1, "minute": 33}
